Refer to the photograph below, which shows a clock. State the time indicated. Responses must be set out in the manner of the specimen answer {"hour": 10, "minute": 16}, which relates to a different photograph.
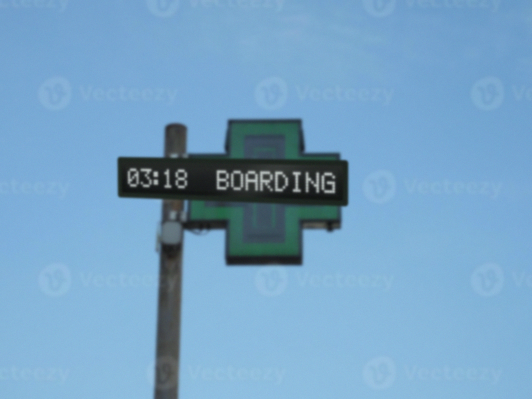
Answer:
{"hour": 3, "minute": 18}
